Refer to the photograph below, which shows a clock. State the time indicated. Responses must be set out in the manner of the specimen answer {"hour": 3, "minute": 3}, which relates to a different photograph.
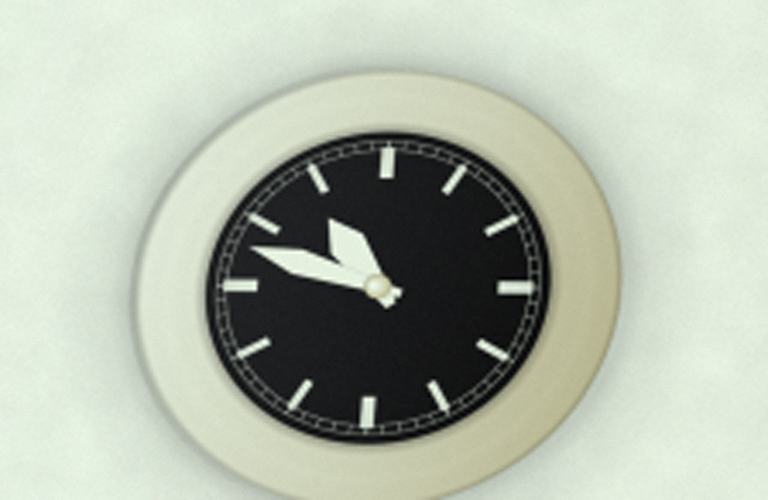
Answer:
{"hour": 10, "minute": 48}
